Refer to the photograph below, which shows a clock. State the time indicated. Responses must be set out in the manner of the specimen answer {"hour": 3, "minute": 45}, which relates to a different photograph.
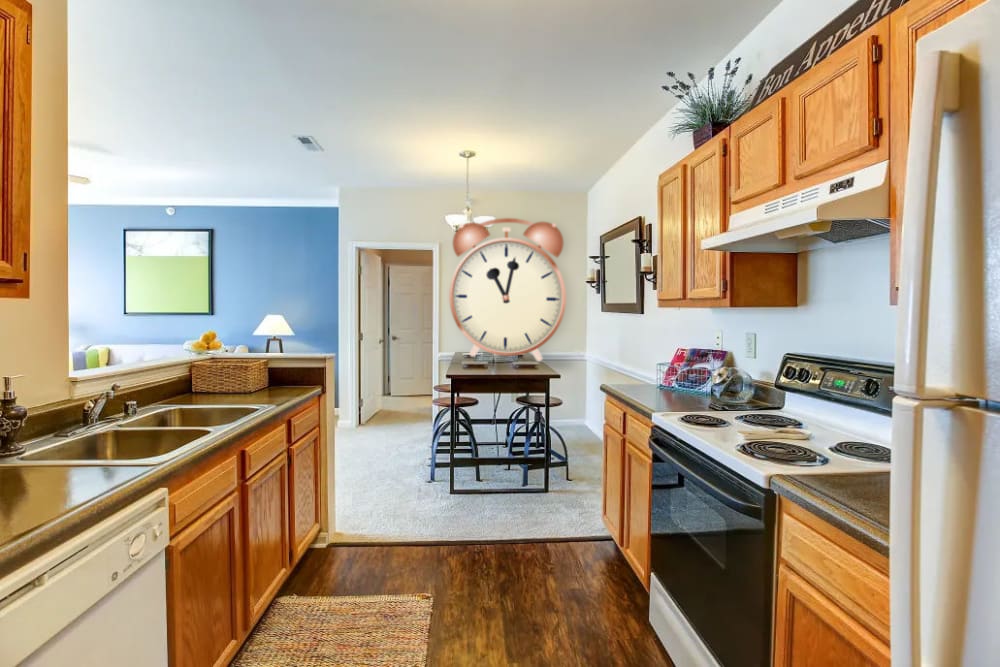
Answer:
{"hour": 11, "minute": 2}
